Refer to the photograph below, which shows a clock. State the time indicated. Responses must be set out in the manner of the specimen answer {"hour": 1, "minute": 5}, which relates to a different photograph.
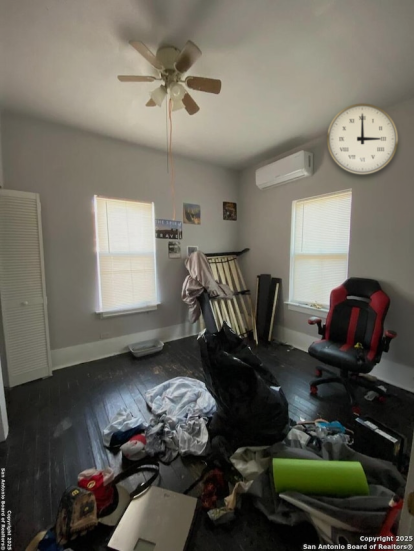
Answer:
{"hour": 3, "minute": 0}
